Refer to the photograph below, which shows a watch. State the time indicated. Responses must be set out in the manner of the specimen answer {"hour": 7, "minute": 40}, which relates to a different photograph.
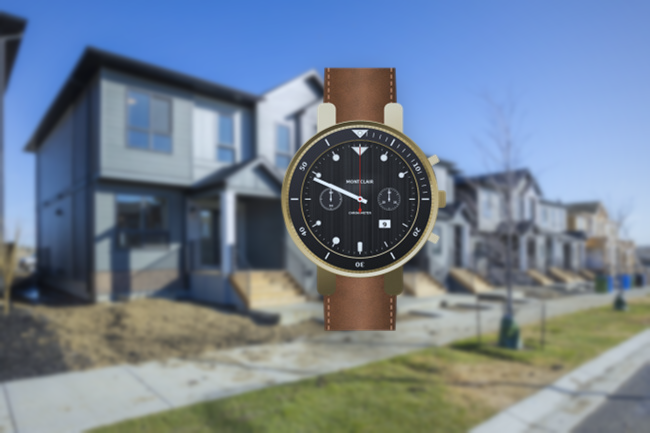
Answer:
{"hour": 9, "minute": 49}
